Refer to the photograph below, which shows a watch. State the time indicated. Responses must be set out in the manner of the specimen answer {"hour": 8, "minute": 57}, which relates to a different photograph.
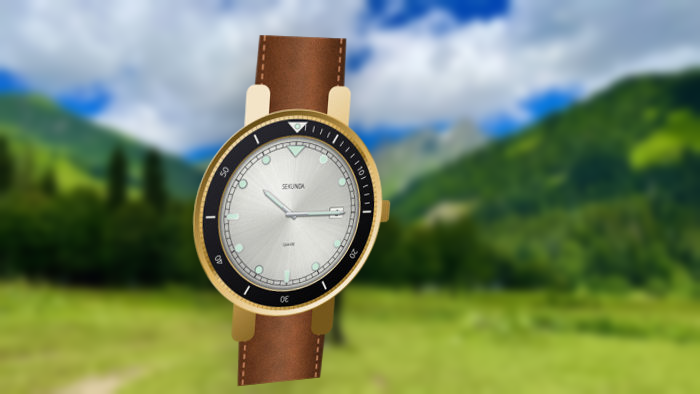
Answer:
{"hour": 10, "minute": 15}
